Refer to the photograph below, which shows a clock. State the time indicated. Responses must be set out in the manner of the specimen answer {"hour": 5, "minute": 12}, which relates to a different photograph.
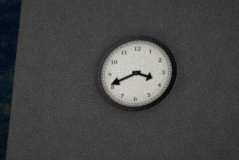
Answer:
{"hour": 3, "minute": 41}
